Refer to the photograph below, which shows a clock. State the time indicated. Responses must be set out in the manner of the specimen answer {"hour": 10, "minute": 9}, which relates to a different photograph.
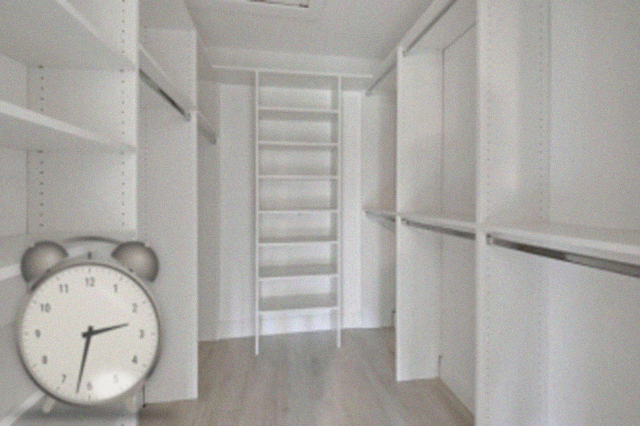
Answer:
{"hour": 2, "minute": 32}
